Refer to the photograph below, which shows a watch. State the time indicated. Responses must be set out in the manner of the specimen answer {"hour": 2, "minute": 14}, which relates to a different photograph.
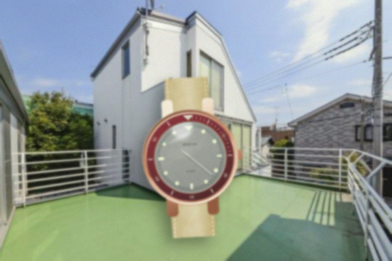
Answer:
{"hour": 10, "minute": 22}
